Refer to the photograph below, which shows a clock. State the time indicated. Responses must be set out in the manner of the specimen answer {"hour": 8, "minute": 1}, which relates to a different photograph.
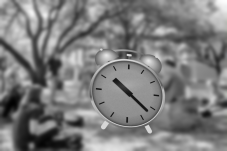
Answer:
{"hour": 10, "minute": 22}
